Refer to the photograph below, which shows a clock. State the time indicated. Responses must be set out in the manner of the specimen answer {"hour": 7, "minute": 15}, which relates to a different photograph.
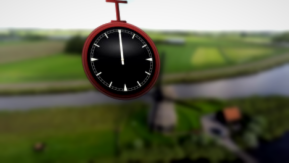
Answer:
{"hour": 12, "minute": 0}
